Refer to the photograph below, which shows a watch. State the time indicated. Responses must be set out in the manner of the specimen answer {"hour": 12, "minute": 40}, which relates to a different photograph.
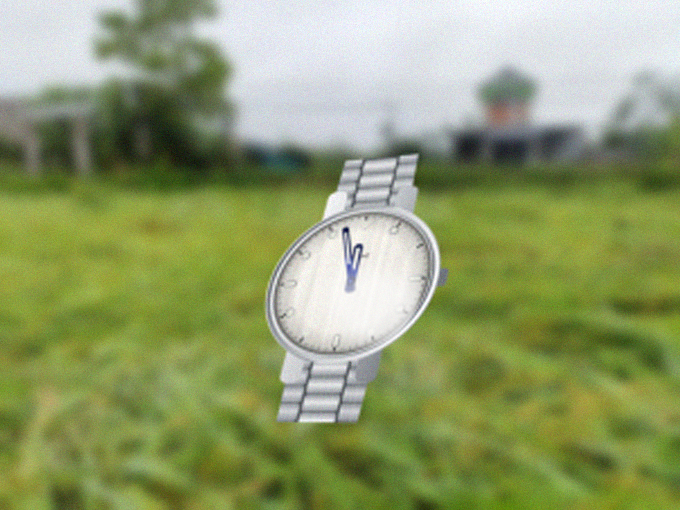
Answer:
{"hour": 11, "minute": 57}
